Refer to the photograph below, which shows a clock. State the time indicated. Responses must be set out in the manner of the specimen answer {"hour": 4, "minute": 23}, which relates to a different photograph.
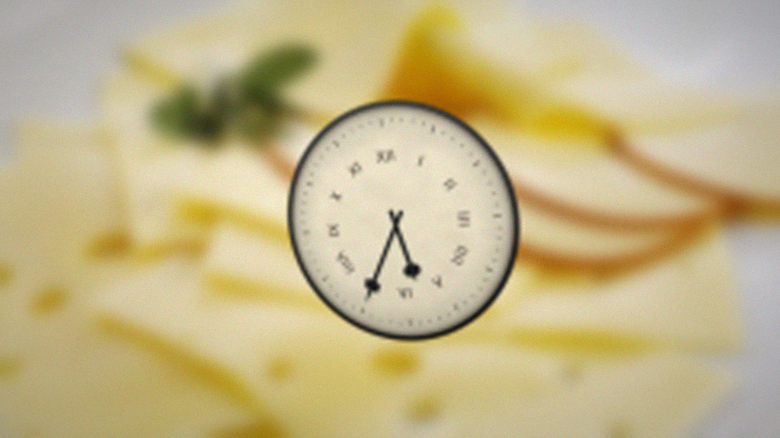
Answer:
{"hour": 5, "minute": 35}
